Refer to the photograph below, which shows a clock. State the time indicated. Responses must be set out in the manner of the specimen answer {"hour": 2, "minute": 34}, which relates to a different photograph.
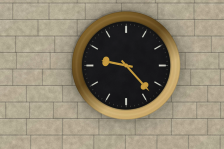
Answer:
{"hour": 9, "minute": 23}
